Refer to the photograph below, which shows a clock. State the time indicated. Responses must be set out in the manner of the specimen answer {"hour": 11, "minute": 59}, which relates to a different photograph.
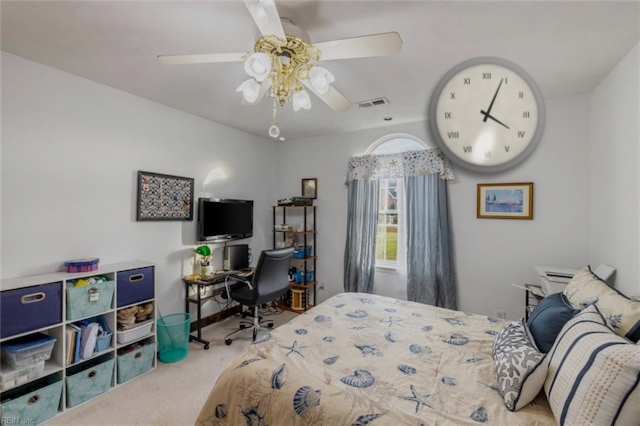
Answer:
{"hour": 4, "minute": 4}
